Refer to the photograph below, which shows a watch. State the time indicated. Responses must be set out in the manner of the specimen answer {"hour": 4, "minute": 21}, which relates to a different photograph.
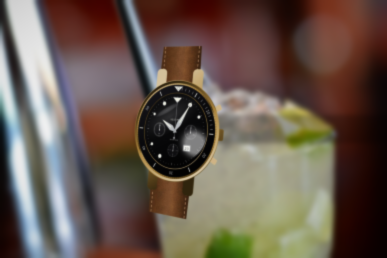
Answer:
{"hour": 10, "minute": 5}
